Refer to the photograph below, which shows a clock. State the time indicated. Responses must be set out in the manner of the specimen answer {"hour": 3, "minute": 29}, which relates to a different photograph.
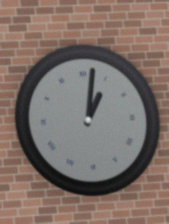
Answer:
{"hour": 1, "minute": 2}
